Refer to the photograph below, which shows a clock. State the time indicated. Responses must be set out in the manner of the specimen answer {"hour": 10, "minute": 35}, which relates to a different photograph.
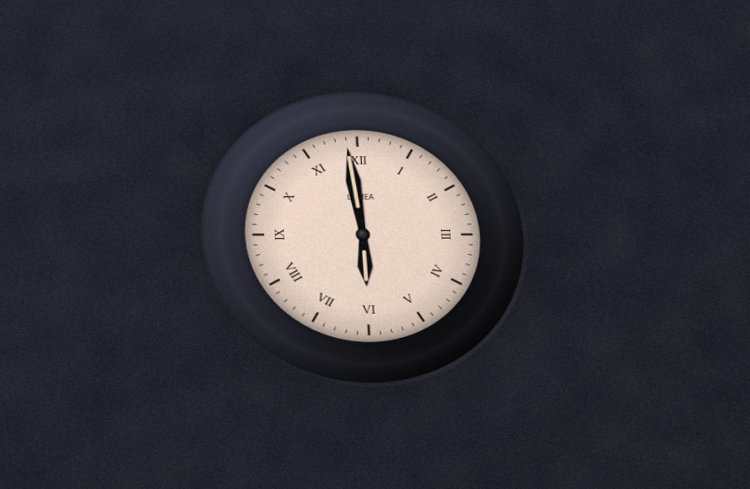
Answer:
{"hour": 5, "minute": 59}
